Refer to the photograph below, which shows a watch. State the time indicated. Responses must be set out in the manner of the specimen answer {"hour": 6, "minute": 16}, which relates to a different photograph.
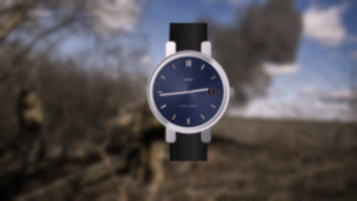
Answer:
{"hour": 2, "minute": 44}
